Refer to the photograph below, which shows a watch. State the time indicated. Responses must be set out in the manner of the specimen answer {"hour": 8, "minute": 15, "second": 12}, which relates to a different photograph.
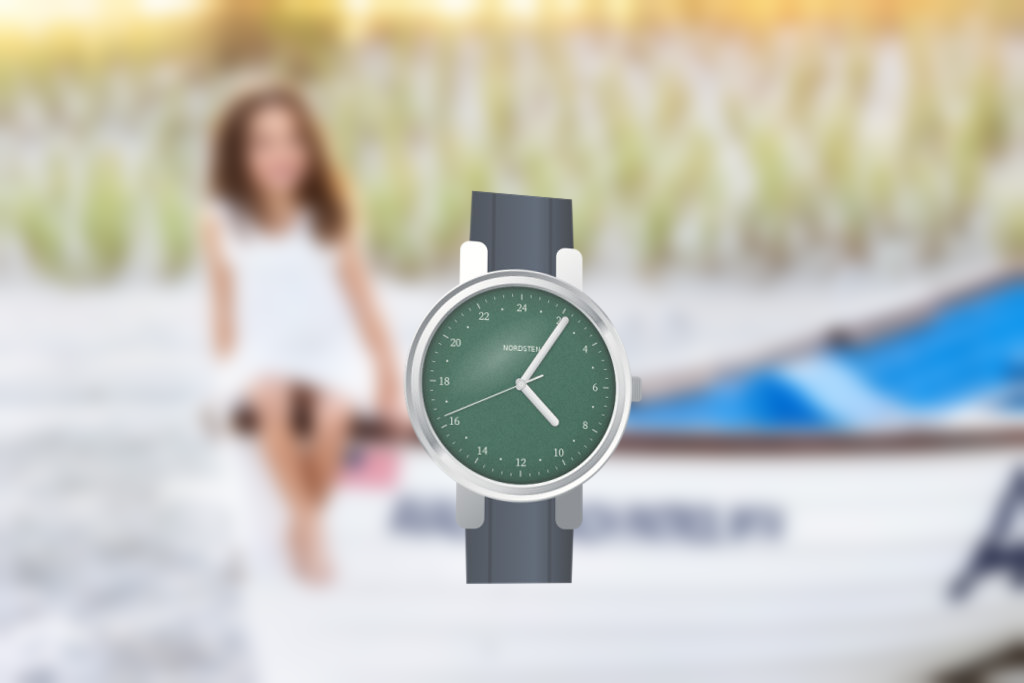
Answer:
{"hour": 9, "minute": 5, "second": 41}
